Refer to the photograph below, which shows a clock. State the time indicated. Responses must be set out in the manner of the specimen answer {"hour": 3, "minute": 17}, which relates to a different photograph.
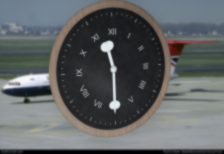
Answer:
{"hour": 11, "minute": 30}
